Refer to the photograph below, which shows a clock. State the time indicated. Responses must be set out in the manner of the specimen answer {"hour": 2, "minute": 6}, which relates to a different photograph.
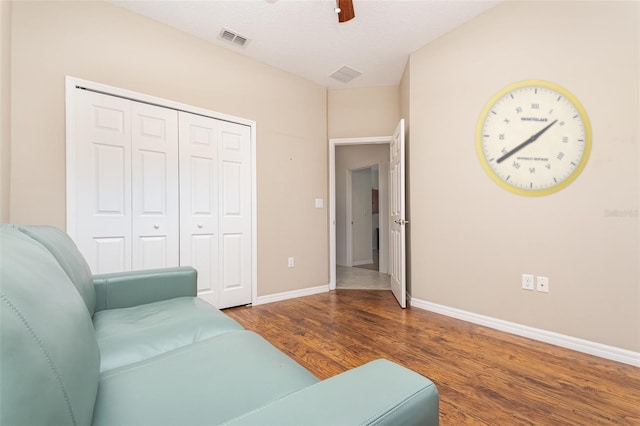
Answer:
{"hour": 1, "minute": 39}
